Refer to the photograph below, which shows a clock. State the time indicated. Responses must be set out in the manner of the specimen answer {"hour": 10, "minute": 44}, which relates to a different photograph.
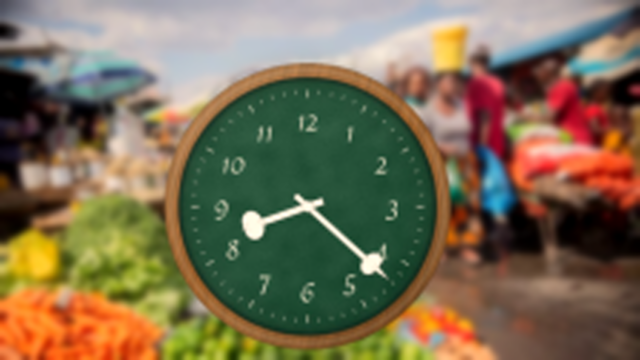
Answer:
{"hour": 8, "minute": 22}
